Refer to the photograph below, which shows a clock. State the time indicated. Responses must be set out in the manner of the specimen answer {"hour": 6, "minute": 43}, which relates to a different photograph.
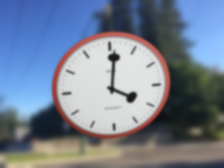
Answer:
{"hour": 4, "minute": 1}
